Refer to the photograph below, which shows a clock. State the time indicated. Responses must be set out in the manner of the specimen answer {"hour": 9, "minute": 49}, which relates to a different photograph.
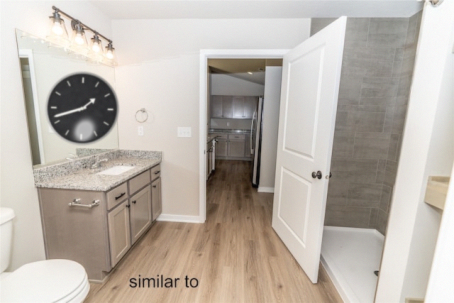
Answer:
{"hour": 1, "minute": 42}
